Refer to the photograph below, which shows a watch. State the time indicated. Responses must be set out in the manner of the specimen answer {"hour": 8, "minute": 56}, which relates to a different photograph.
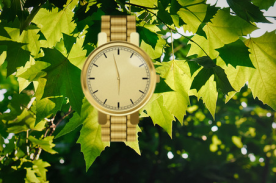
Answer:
{"hour": 5, "minute": 58}
